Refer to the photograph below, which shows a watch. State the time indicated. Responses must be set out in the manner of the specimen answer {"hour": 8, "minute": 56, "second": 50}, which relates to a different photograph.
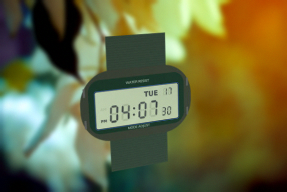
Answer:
{"hour": 4, "minute": 7, "second": 30}
